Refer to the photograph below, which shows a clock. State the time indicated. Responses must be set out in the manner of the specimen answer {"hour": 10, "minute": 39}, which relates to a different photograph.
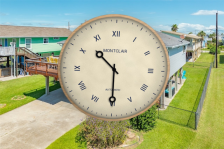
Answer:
{"hour": 10, "minute": 30}
